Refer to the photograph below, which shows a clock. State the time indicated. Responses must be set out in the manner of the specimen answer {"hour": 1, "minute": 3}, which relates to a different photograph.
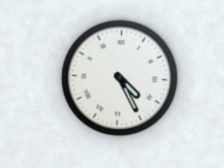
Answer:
{"hour": 4, "minute": 25}
